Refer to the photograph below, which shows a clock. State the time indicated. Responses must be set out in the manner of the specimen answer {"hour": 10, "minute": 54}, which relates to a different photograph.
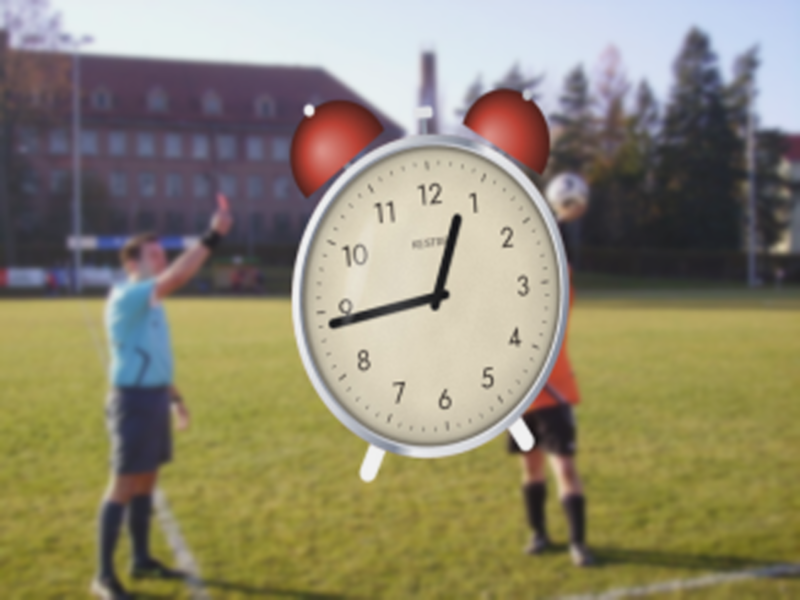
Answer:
{"hour": 12, "minute": 44}
